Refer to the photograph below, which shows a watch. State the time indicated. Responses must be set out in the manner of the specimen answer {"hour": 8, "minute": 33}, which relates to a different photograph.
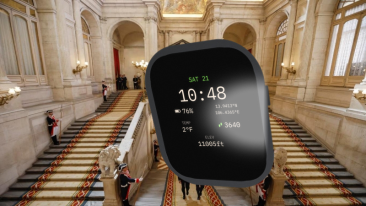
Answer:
{"hour": 10, "minute": 48}
